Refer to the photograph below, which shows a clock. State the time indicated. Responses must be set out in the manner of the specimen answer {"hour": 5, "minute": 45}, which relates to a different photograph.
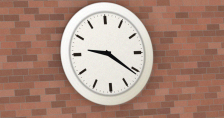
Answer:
{"hour": 9, "minute": 21}
